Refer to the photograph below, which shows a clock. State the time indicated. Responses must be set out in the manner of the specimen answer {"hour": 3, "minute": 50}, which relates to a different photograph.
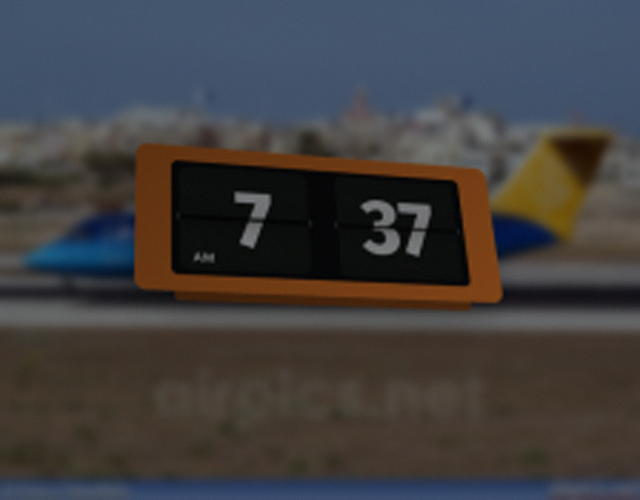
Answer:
{"hour": 7, "minute": 37}
